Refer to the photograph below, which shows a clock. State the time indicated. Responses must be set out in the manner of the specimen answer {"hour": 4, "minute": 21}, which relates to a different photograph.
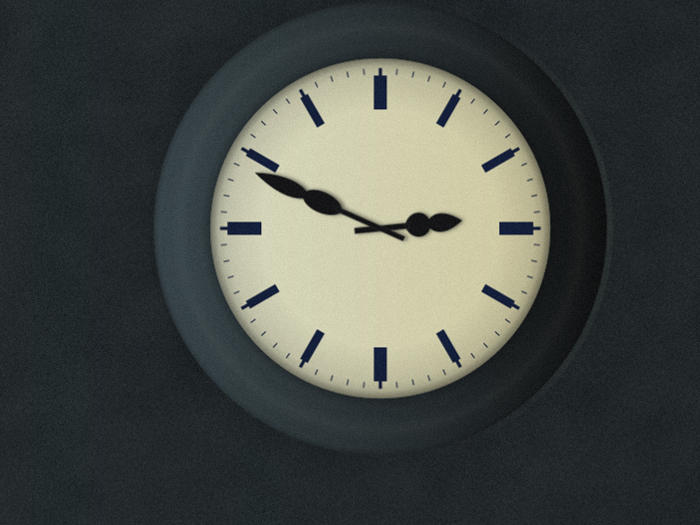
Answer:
{"hour": 2, "minute": 49}
